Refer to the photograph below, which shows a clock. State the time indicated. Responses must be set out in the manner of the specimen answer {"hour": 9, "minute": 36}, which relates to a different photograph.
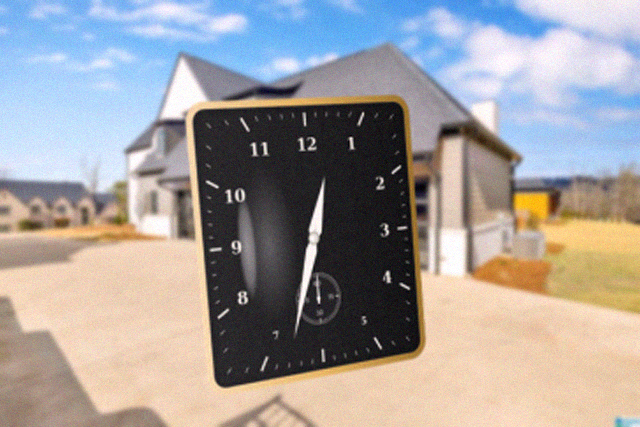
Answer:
{"hour": 12, "minute": 33}
